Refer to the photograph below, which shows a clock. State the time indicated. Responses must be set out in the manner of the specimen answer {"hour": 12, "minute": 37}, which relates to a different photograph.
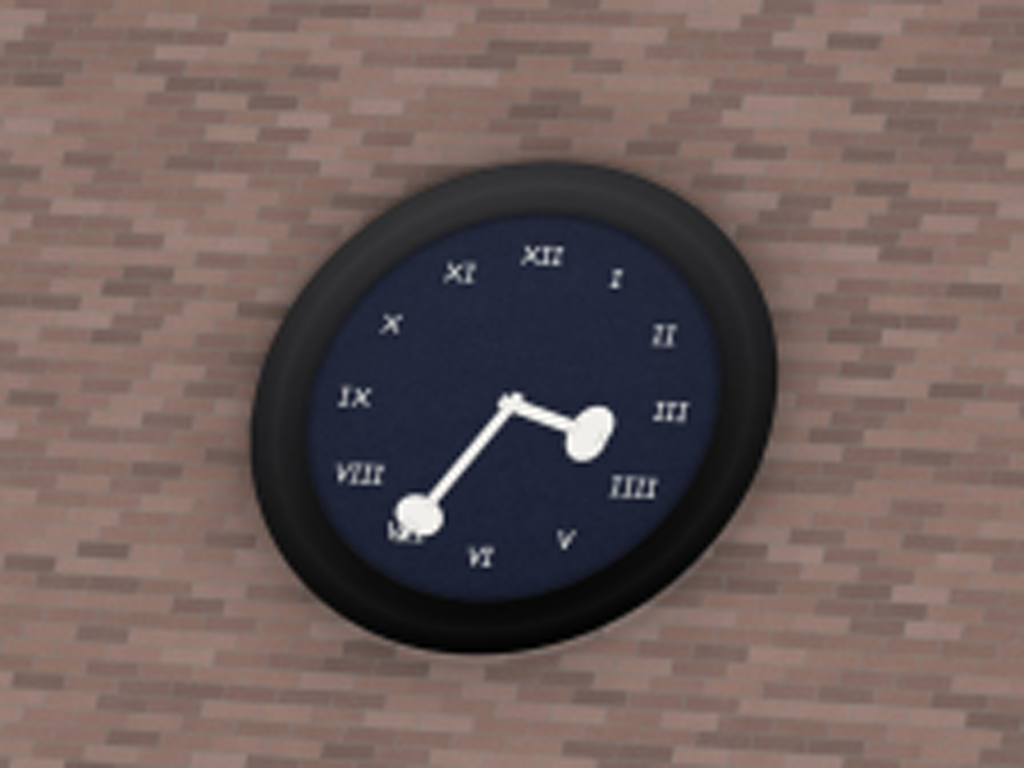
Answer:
{"hour": 3, "minute": 35}
